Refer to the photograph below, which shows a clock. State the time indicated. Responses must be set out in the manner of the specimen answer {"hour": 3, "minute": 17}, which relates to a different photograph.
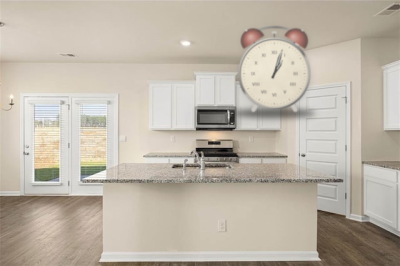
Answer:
{"hour": 1, "minute": 3}
